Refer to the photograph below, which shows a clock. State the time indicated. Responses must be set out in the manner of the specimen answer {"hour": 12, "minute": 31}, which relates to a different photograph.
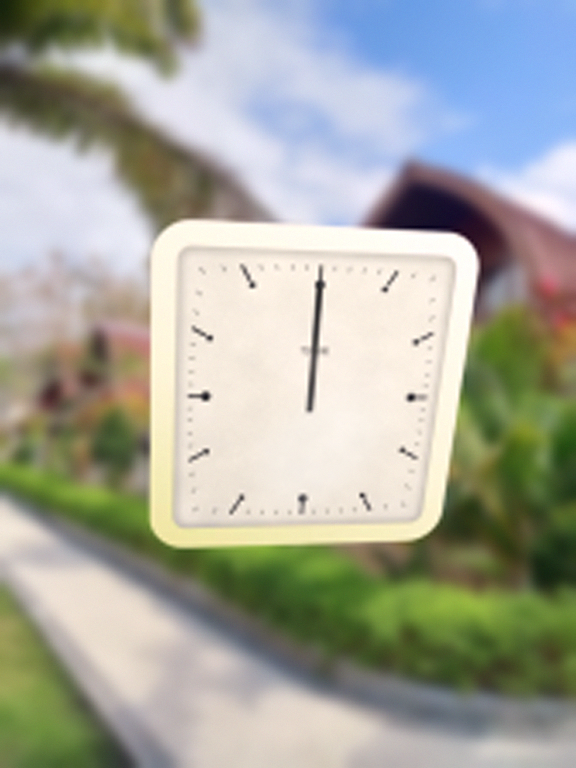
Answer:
{"hour": 12, "minute": 0}
